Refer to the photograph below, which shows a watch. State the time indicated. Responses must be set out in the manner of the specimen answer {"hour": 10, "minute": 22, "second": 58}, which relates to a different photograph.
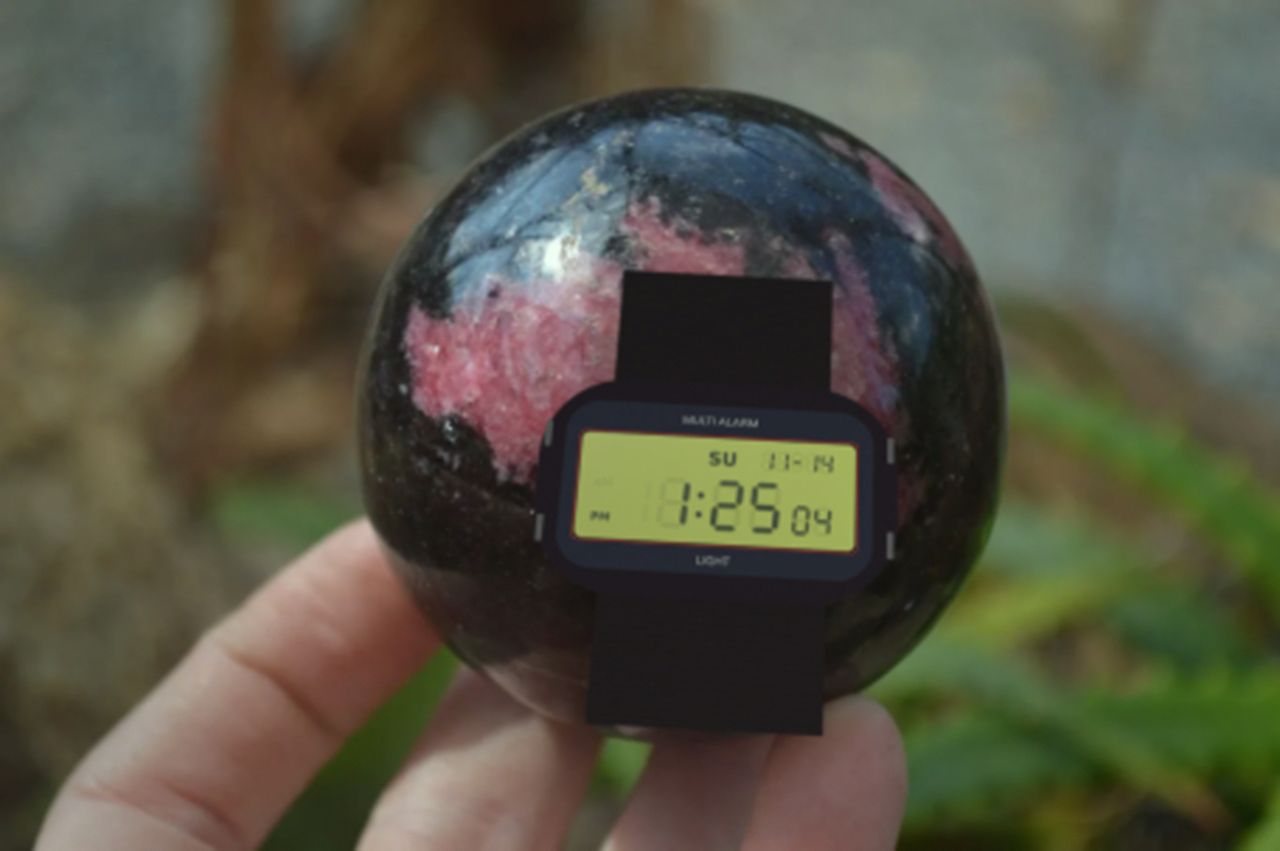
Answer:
{"hour": 1, "minute": 25, "second": 4}
